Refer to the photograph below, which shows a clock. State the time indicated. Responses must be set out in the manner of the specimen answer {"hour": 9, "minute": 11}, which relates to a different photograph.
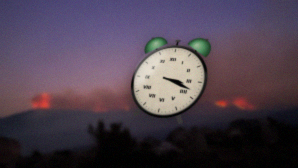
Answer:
{"hour": 3, "minute": 18}
